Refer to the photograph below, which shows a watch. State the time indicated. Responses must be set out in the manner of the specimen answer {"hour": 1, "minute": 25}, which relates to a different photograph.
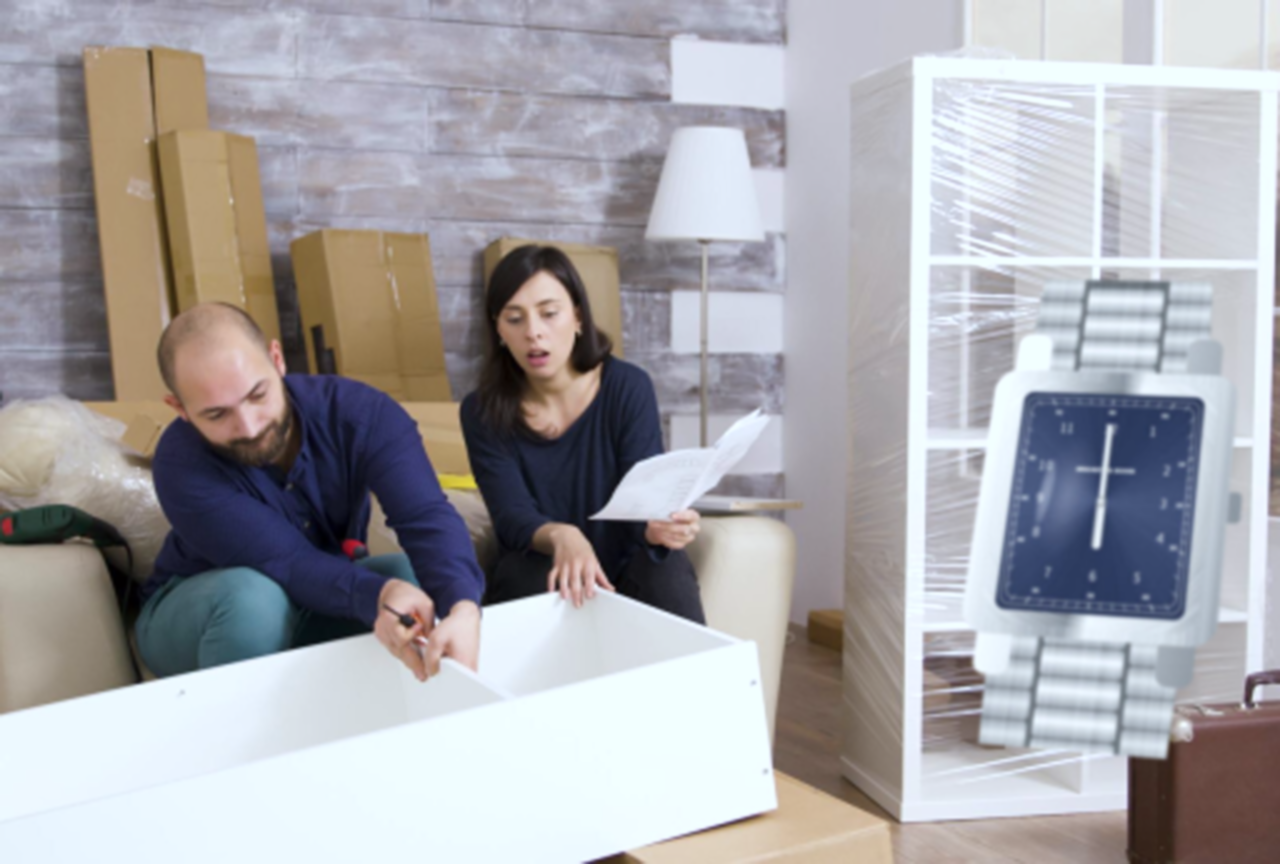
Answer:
{"hour": 6, "minute": 0}
